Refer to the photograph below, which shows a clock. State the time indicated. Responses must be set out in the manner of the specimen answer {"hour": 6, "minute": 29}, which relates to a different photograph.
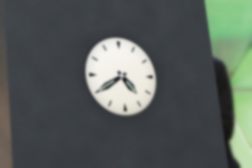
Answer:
{"hour": 4, "minute": 40}
